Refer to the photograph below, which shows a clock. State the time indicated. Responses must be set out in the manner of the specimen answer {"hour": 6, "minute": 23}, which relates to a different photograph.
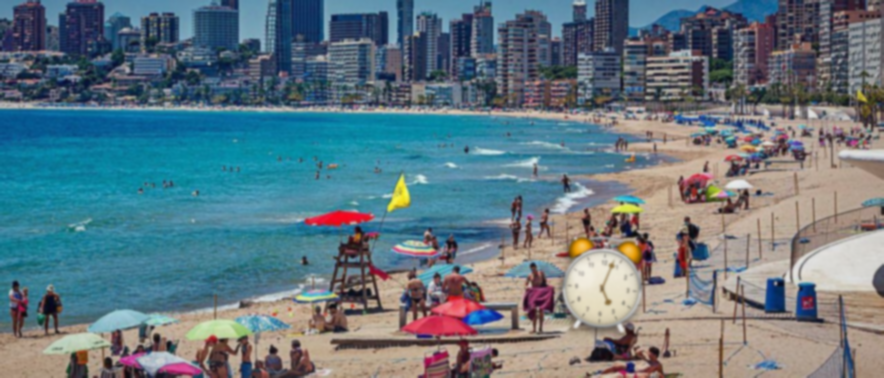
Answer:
{"hour": 5, "minute": 3}
